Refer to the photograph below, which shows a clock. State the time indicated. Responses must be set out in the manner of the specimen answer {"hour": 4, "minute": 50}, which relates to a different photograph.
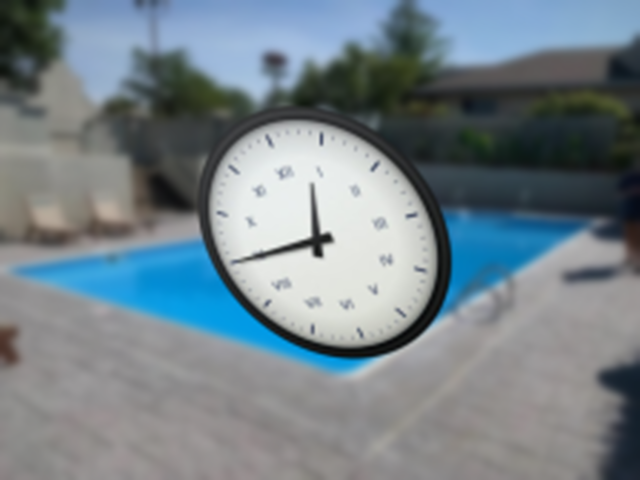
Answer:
{"hour": 12, "minute": 45}
